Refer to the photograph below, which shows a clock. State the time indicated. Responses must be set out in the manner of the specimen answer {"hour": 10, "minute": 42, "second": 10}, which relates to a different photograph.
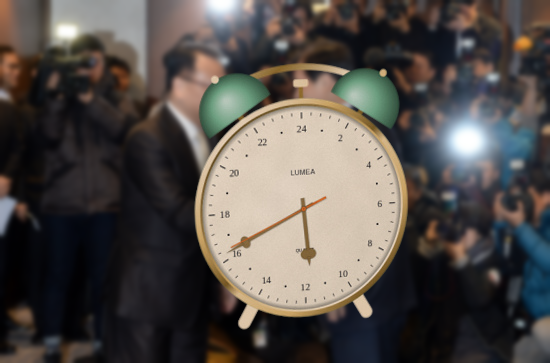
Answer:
{"hour": 11, "minute": 40, "second": 41}
